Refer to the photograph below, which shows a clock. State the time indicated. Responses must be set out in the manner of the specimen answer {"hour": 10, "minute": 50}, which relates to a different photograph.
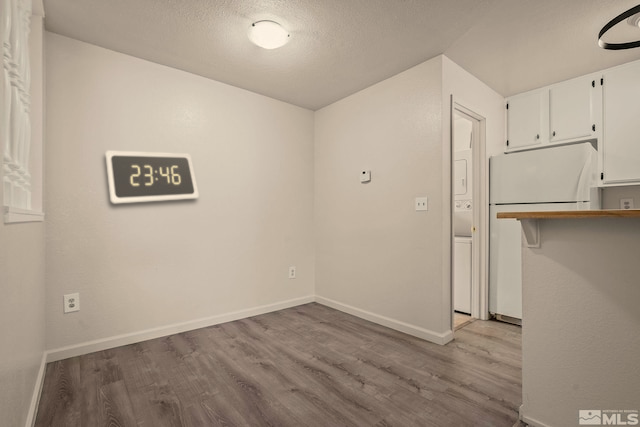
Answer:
{"hour": 23, "minute": 46}
